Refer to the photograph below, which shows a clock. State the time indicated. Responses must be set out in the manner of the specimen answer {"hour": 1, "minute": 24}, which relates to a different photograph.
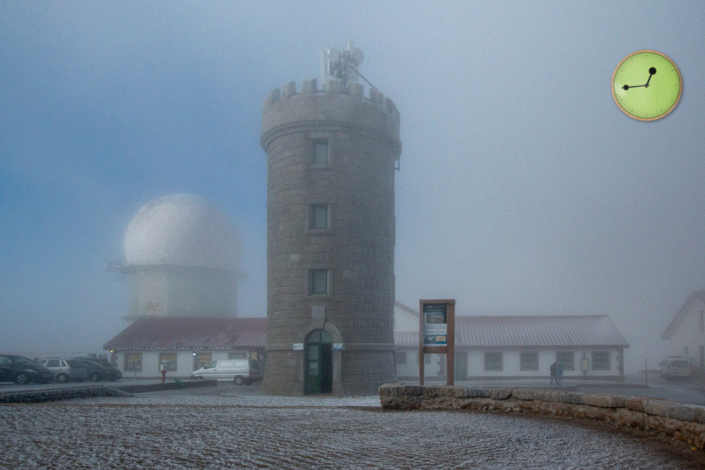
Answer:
{"hour": 12, "minute": 44}
